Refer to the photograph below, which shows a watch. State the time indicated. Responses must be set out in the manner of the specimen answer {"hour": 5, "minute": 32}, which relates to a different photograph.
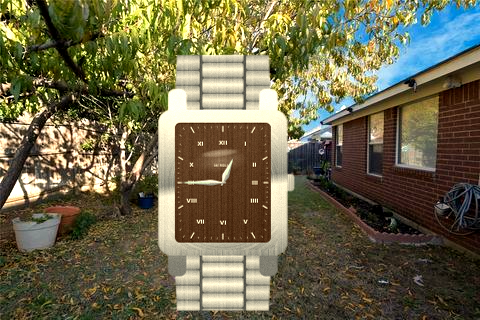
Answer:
{"hour": 12, "minute": 45}
